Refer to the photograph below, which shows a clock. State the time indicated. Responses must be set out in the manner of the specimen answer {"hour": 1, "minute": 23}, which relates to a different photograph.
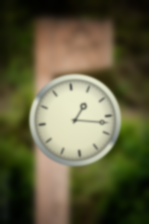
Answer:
{"hour": 1, "minute": 17}
